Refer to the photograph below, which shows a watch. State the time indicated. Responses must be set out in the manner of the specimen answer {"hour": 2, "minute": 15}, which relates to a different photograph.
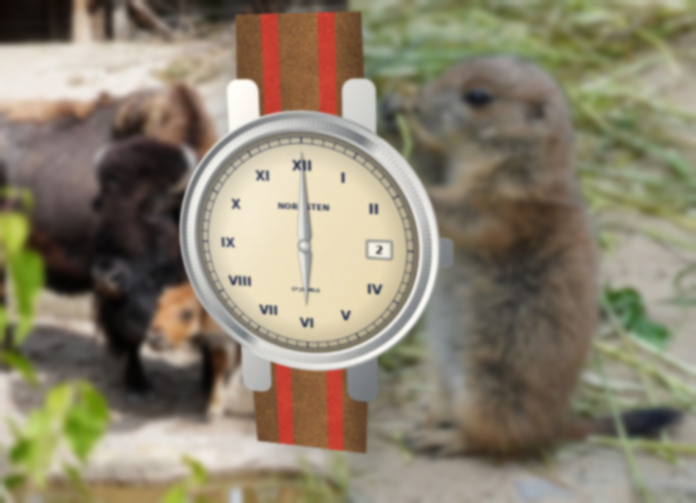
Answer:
{"hour": 6, "minute": 0}
